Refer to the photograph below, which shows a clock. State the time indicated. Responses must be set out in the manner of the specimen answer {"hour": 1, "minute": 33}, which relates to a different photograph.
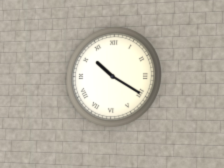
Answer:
{"hour": 10, "minute": 20}
